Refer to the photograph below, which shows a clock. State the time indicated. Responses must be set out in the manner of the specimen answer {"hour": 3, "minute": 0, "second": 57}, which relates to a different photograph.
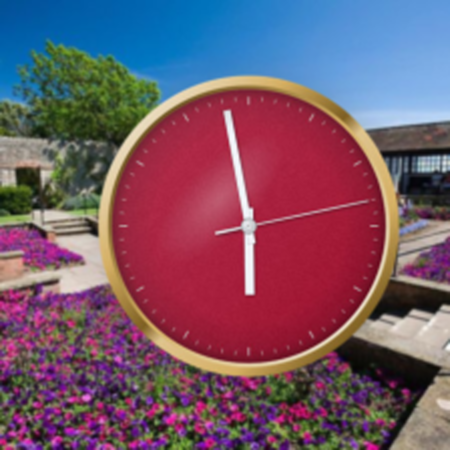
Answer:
{"hour": 5, "minute": 58, "second": 13}
